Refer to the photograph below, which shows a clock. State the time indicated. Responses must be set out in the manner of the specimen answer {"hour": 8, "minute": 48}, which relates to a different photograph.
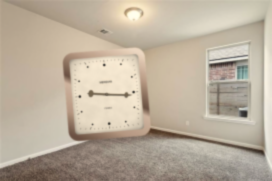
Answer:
{"hour": 9, "minute": 16}
